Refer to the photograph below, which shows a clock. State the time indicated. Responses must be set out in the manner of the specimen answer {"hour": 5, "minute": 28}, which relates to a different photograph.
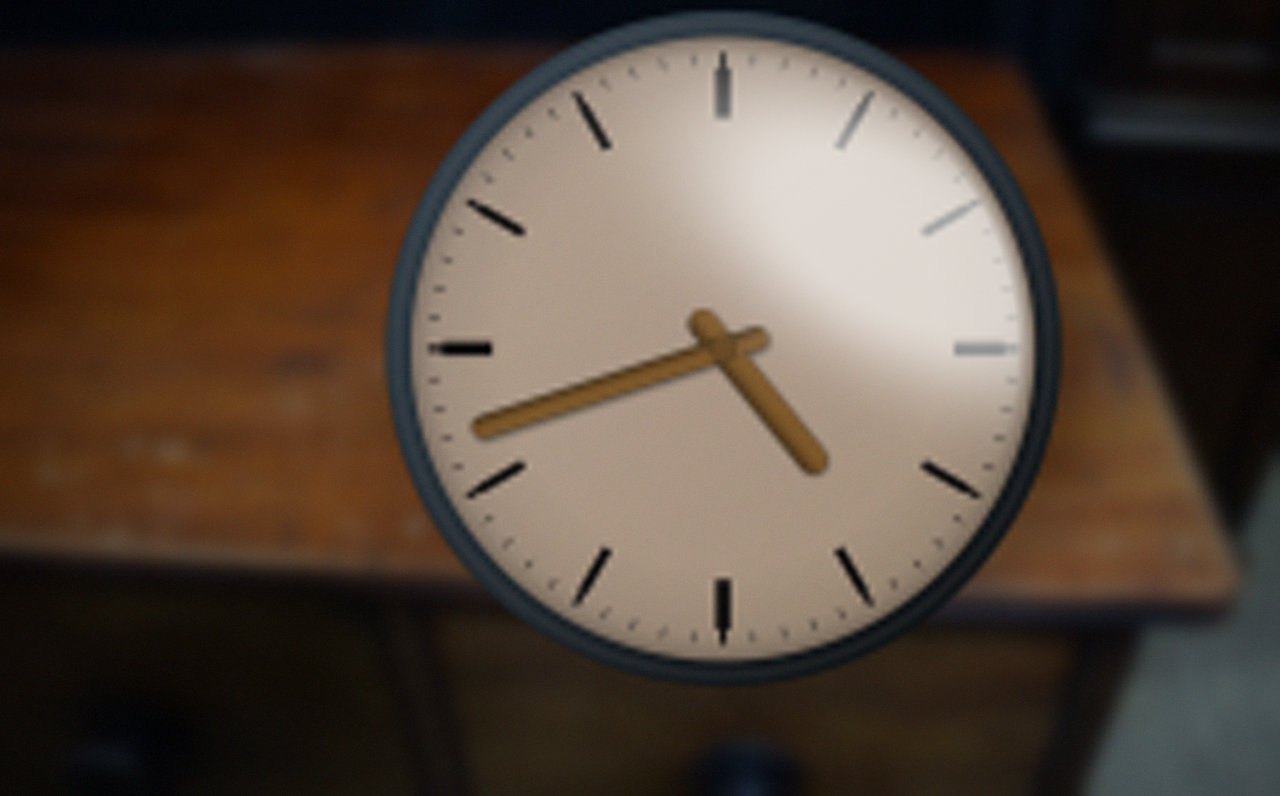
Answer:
{"hour": 4, "minute": 42}
